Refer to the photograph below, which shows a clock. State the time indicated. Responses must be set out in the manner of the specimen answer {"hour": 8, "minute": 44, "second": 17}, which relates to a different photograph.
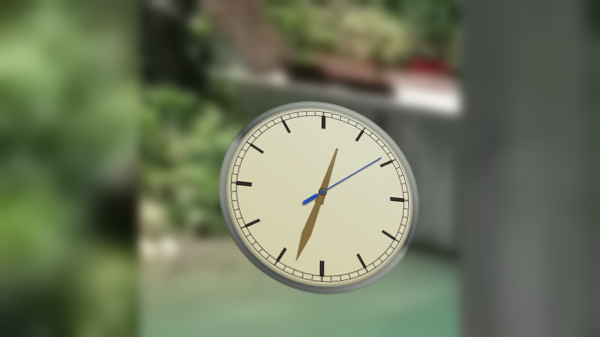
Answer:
{"hour": 12, "minute": 33, "second": 9}
